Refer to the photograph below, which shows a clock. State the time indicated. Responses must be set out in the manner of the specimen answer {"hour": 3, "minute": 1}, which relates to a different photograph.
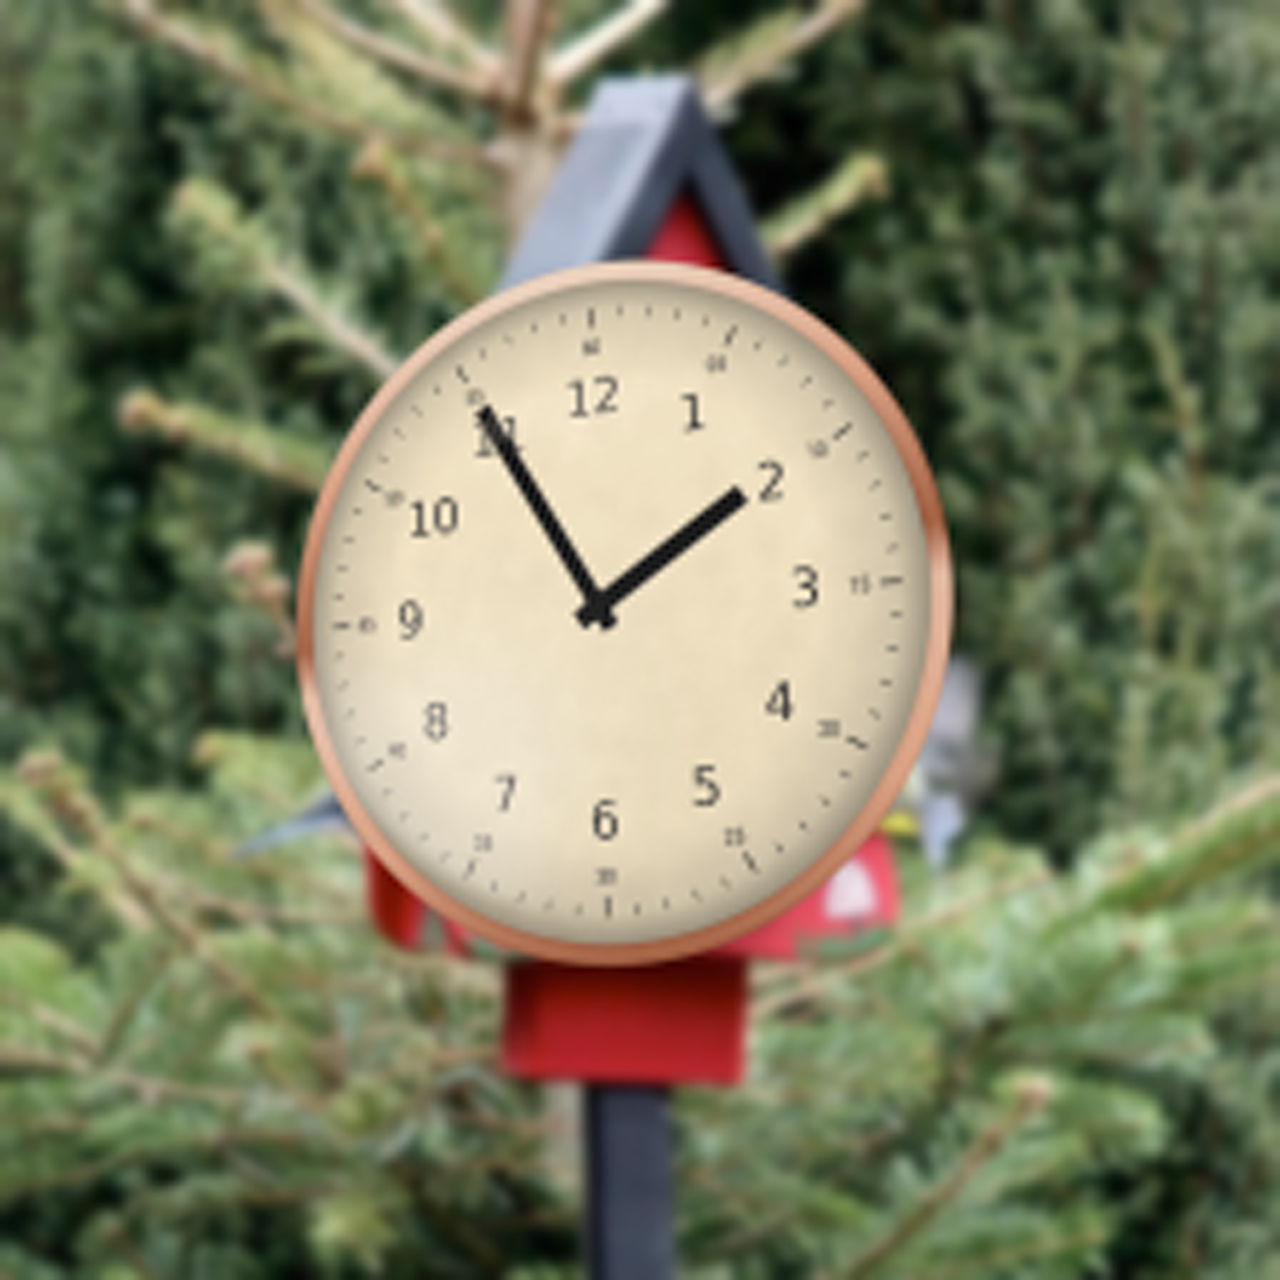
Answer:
{"hour": 1, "minute": 55}
